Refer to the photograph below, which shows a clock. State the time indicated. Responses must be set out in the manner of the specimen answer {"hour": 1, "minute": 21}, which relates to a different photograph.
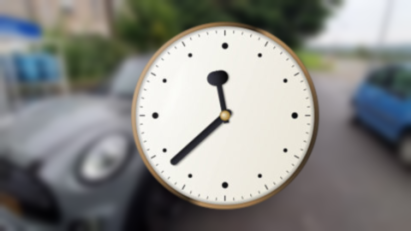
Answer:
{"hour": 11, "minute": 38}
